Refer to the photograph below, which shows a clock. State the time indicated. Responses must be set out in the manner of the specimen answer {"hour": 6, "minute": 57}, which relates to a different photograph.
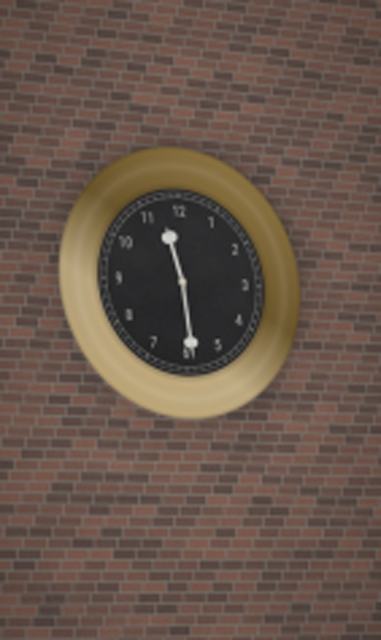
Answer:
{"hour": 11, "minute": 29}
